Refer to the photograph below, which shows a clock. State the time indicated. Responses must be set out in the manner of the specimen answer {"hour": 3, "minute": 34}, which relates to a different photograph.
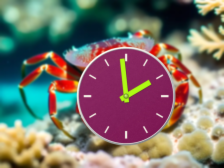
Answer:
{"hour": 1, "minute": 59}
